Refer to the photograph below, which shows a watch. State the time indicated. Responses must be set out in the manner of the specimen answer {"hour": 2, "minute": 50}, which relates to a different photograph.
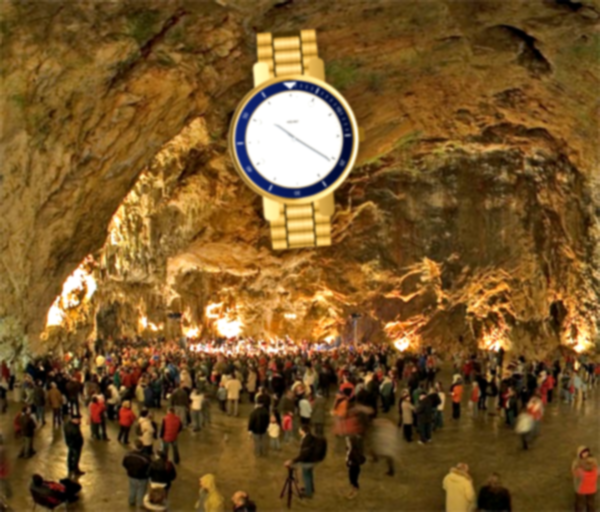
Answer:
{"hour": 10, "minute": 21}
